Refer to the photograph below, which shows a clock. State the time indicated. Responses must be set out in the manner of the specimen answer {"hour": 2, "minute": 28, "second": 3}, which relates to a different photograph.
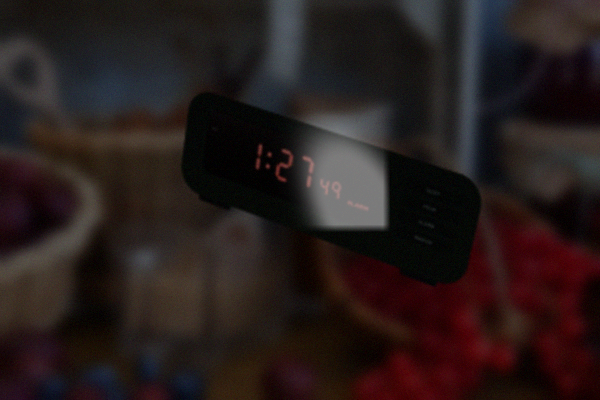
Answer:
{"hour": 1, "minute": 27, "second": 49}
